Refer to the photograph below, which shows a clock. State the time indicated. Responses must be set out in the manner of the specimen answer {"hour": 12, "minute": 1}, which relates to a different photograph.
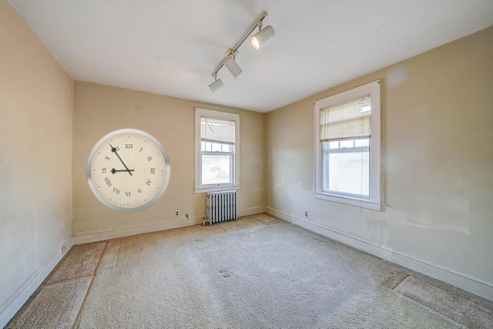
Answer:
{"hour": 8, "minute": 54}
